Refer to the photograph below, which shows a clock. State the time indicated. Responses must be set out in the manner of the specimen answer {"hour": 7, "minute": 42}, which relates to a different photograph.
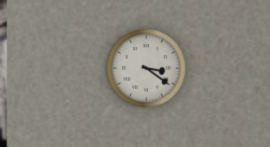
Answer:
{"hour": 3, "minute": 21}
